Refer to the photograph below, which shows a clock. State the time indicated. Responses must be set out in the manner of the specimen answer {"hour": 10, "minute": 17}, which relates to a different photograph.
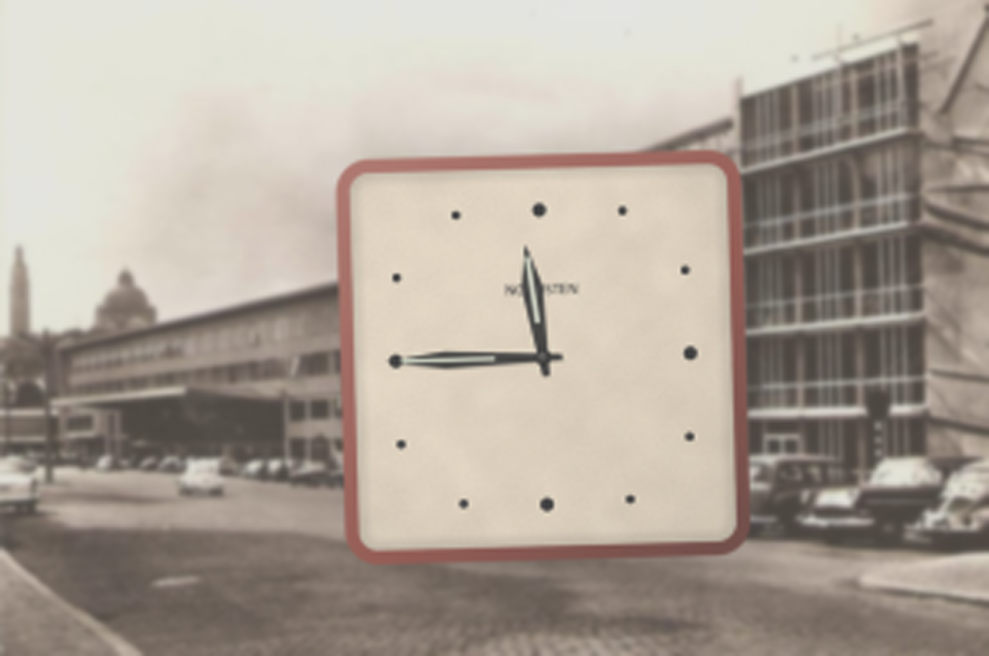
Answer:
{"hour": 11, "minute": 45}
